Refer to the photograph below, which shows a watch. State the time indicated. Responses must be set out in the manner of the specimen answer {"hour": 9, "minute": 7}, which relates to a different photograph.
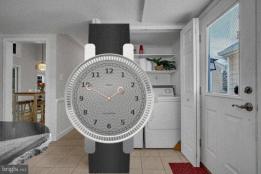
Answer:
{"hour": 1, "minute": 50}
